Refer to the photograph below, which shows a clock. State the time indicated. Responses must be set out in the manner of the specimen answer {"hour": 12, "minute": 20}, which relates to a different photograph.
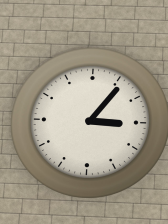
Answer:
{"hour": 3, "minute": 6}
